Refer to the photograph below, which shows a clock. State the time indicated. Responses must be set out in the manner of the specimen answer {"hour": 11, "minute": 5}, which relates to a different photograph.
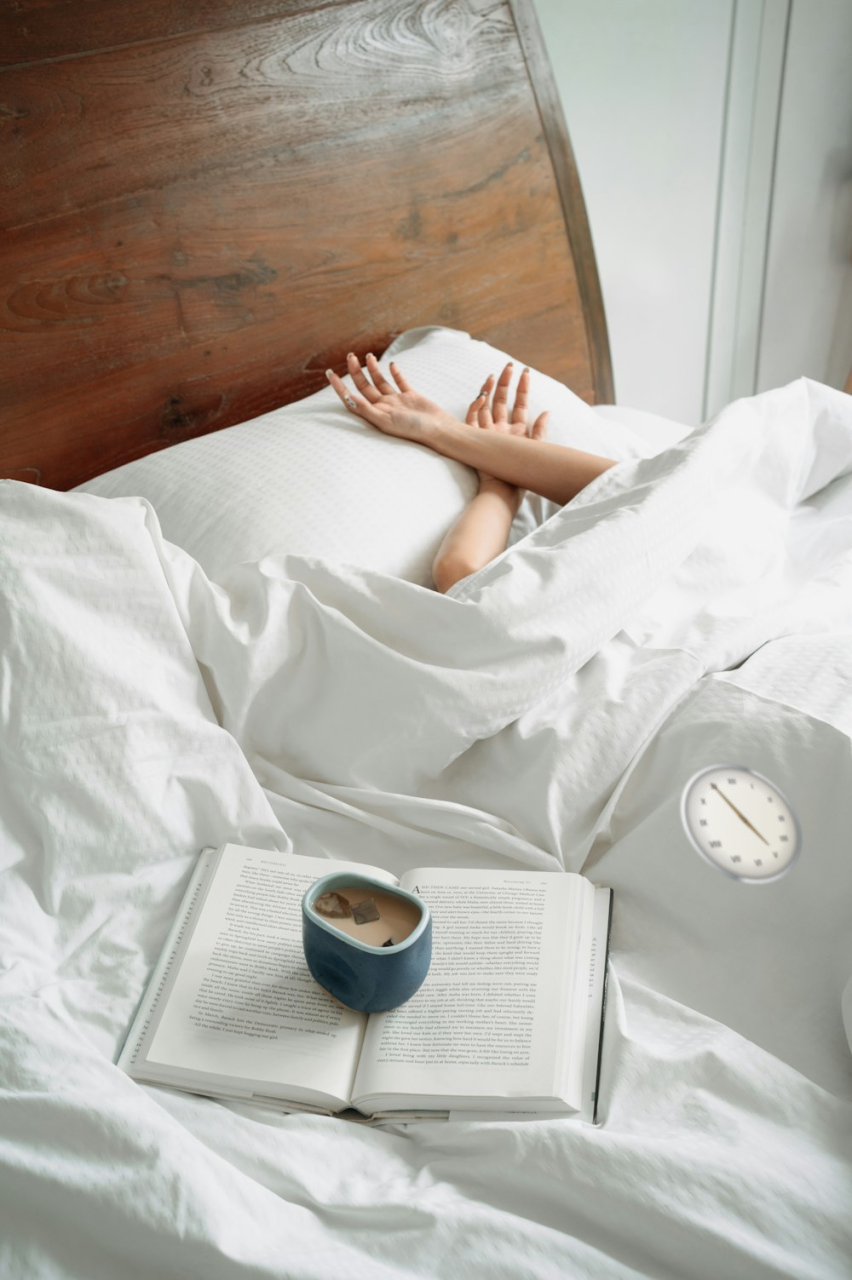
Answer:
{"hour": 4, "minute": 55}
